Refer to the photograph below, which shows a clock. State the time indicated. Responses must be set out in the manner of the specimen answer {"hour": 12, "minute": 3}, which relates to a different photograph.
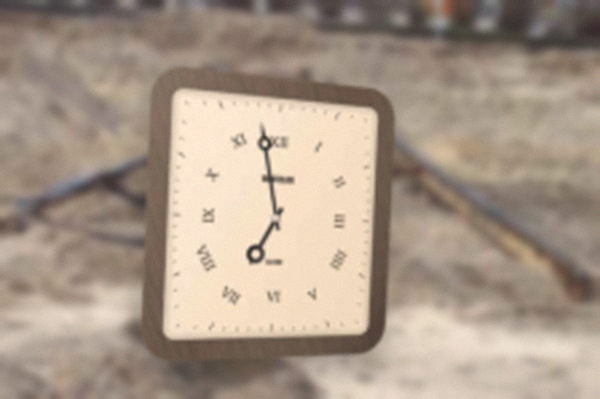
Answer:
{"hour": 6, "minute": 58}
